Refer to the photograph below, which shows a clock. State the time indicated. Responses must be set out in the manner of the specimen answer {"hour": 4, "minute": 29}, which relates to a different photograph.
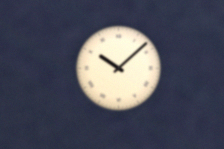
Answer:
{"hour": 10, "minute": 8}
